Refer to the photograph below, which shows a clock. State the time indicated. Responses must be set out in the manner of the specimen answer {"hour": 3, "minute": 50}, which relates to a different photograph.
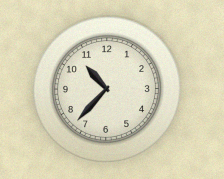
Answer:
{"hour": 10, "minute": 37}
